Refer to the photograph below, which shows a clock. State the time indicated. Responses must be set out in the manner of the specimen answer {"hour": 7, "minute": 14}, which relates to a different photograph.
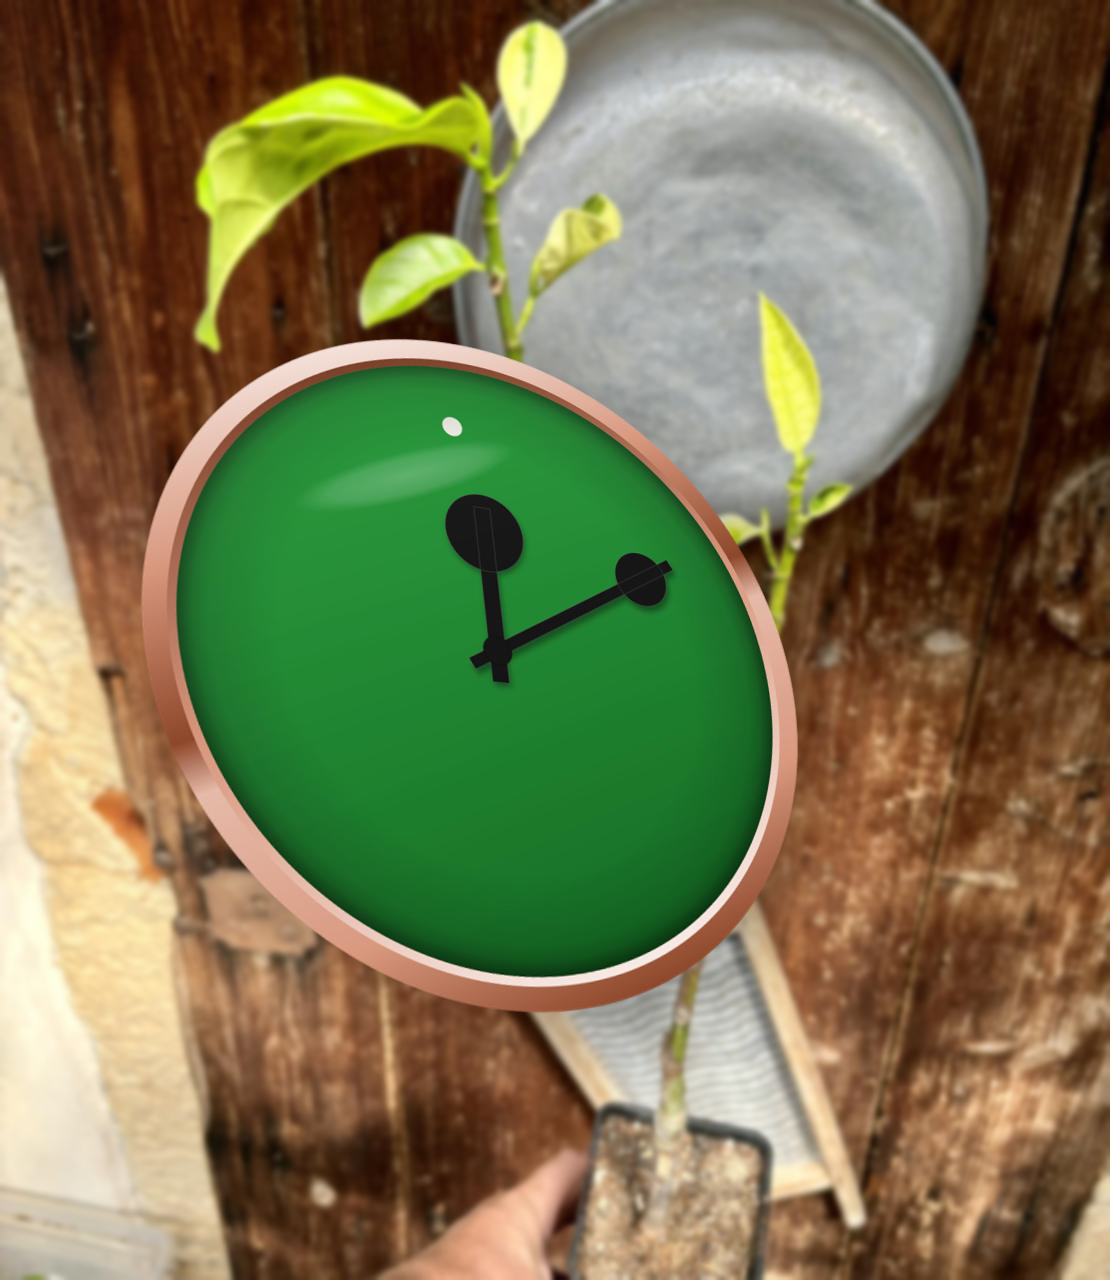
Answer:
{"hour": 12, "minute": 11}
